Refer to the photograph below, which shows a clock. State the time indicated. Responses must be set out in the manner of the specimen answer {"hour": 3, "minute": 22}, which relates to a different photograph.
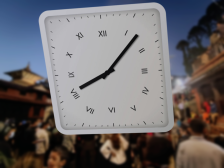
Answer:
{"hour": 8, "minute": 7}
